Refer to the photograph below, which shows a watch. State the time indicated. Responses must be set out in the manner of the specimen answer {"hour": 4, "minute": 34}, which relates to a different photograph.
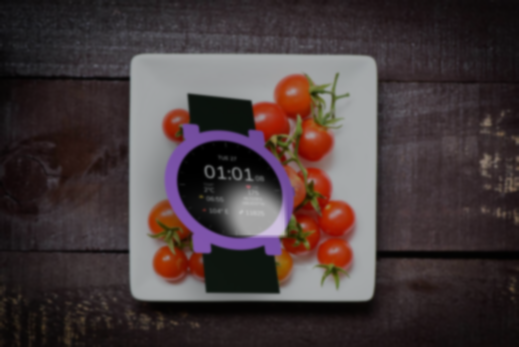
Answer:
{"hour": 1, "minute": 1}
